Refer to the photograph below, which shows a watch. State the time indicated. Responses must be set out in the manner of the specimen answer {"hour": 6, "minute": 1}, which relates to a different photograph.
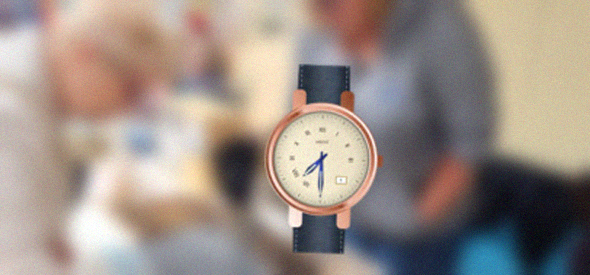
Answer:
{"hour": 7, "minute": 30}
